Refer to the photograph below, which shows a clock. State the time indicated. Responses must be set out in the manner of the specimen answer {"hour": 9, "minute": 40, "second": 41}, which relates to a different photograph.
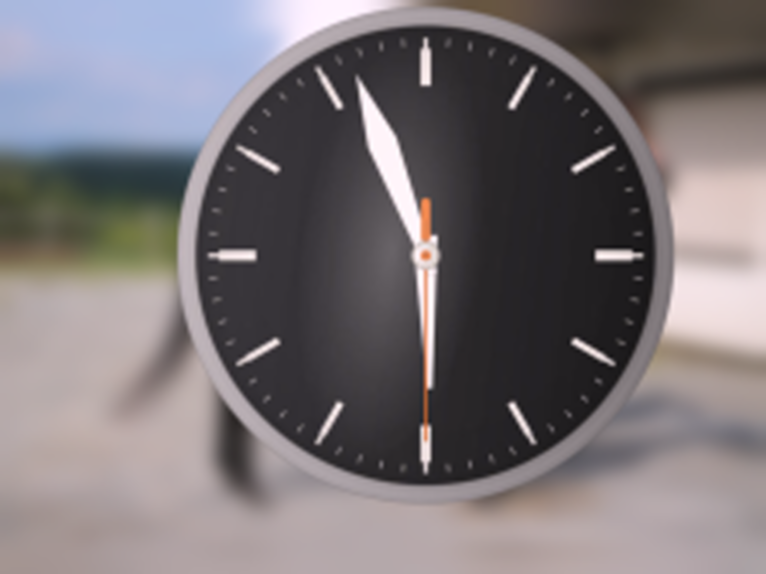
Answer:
{"hour": 5, "minute": 56, "second": 30}
